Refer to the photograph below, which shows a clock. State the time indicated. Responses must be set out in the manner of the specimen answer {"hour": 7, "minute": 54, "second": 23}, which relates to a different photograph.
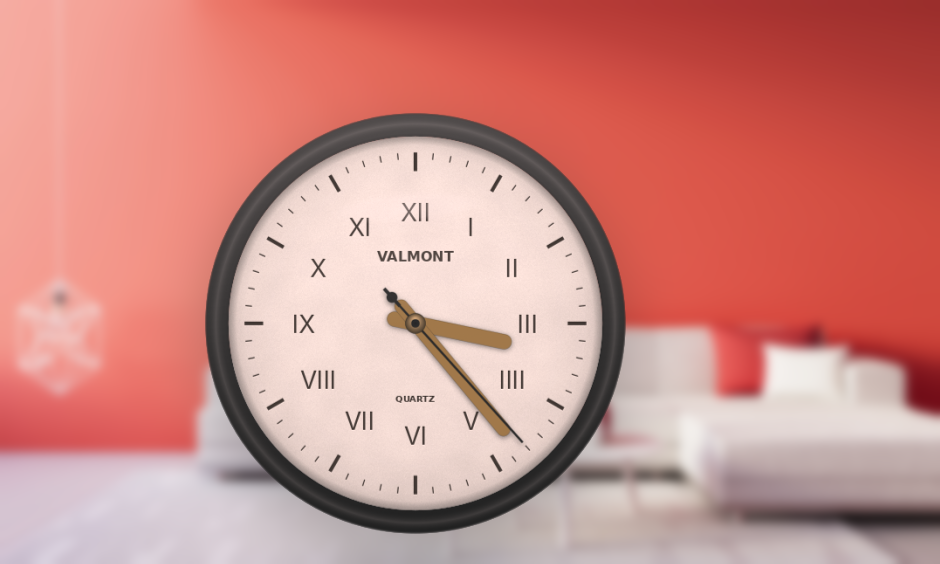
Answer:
{"hour": 3, "minute": 23, "second": 23}
